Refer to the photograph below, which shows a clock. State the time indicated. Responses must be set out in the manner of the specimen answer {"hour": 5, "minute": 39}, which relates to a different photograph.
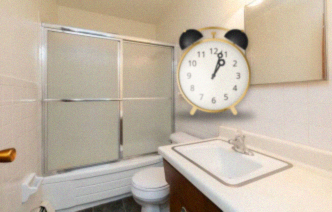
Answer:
{"hour": 1, "minute": 3}
